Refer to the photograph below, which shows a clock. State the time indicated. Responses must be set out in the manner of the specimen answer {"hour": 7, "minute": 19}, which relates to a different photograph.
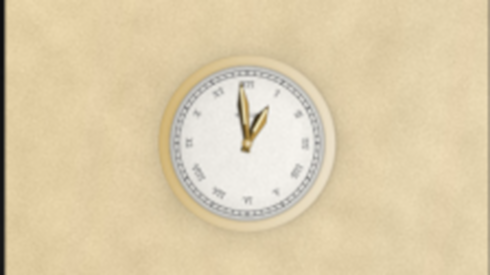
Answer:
{"hour": 12, "minute": 59}
